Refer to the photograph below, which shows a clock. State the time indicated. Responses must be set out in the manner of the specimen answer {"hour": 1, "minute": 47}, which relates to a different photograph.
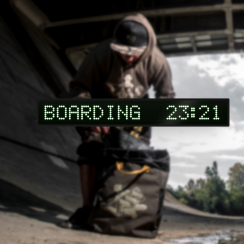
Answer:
{"hour": 23, "minute": 21}
